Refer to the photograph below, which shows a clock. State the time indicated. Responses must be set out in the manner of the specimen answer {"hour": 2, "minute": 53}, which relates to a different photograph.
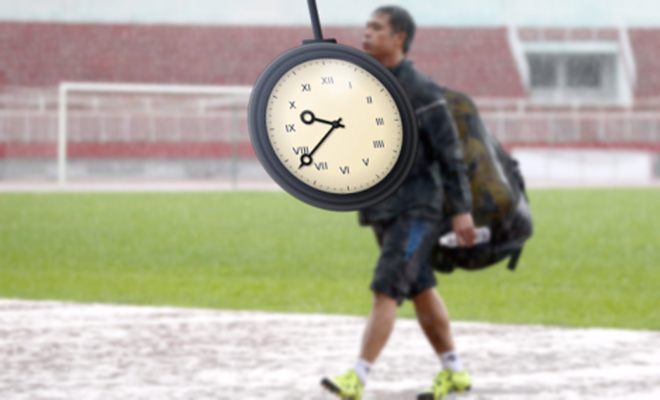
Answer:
{"hour": 9, "minute": 38}
